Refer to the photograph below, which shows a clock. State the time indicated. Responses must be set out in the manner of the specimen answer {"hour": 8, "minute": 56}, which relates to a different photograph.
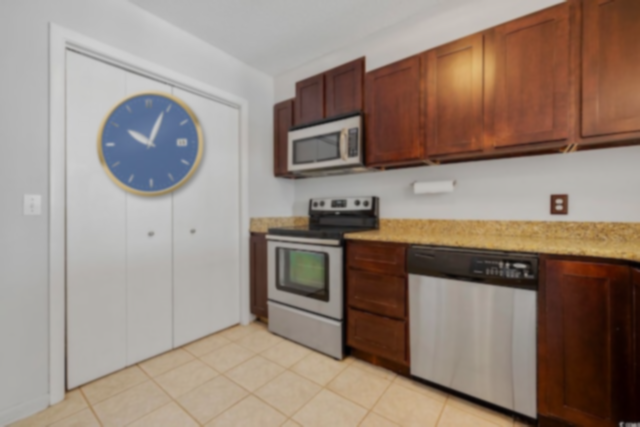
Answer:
{"hour": 10, "minute": 4}
